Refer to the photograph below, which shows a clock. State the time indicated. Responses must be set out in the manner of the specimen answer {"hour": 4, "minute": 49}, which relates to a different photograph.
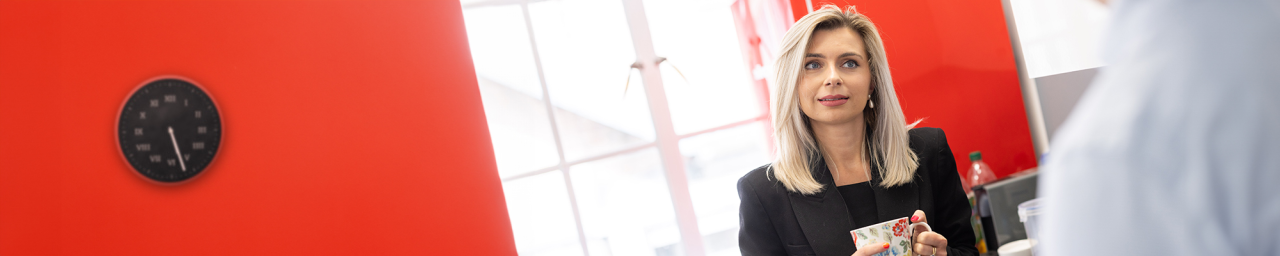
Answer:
{"hour": 5, "minute": 27}
